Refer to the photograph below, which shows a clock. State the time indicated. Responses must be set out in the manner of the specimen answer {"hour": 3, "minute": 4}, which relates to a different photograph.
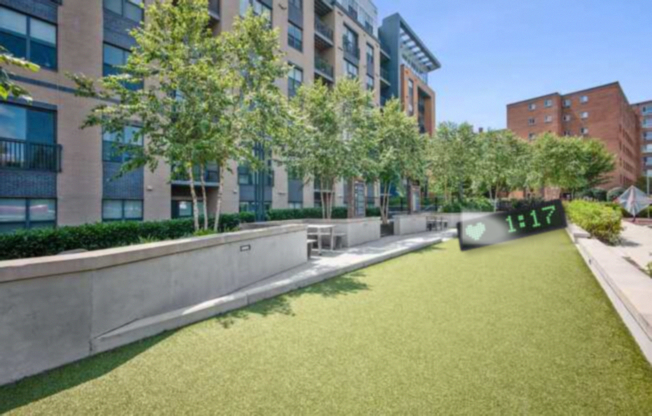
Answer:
{"hour": 1, "minute": 17}
